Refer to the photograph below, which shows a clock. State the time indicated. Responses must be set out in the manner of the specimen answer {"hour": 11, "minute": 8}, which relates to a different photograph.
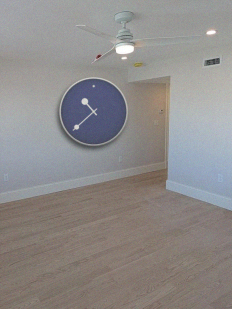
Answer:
{"hour": 10, "minute": 38}
